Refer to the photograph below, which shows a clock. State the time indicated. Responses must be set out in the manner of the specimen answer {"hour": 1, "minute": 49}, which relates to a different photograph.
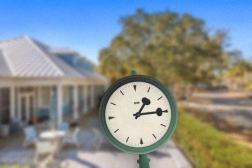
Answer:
{"hour": 1, "minute": 15}
